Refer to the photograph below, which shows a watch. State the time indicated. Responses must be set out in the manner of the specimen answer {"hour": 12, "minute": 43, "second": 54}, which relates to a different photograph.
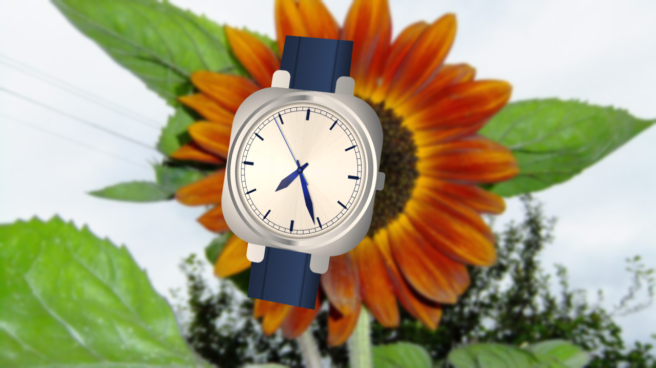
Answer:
{"hour": 7, "minute": 25, "second": 54}
